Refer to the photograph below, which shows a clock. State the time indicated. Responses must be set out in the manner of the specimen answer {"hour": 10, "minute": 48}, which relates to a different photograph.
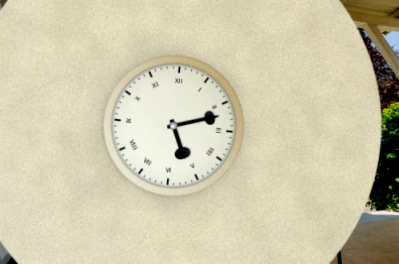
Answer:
{"hour": 5, "minute": 12}
